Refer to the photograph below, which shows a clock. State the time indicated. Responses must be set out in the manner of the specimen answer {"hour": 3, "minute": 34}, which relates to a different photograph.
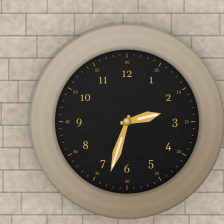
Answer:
{"hour": 2, "minute": 33}
